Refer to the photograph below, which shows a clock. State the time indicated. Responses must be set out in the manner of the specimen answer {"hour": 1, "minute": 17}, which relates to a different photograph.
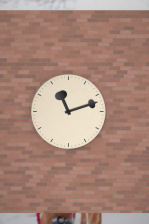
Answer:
{"hour": 11, "minute": 12}
